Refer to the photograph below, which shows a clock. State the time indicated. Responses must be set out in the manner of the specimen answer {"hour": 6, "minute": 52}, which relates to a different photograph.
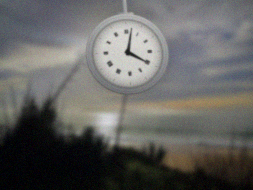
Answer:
{"hour": 4, "minute": 2}
